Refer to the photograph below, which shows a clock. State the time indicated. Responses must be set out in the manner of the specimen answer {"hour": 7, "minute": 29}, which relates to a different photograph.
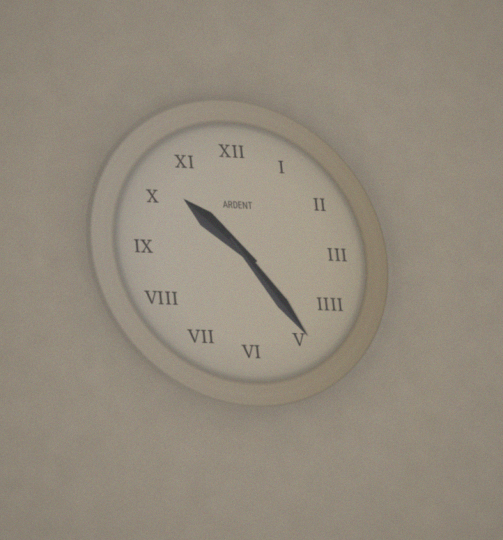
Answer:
{"hour": 10, "minute": 24}
